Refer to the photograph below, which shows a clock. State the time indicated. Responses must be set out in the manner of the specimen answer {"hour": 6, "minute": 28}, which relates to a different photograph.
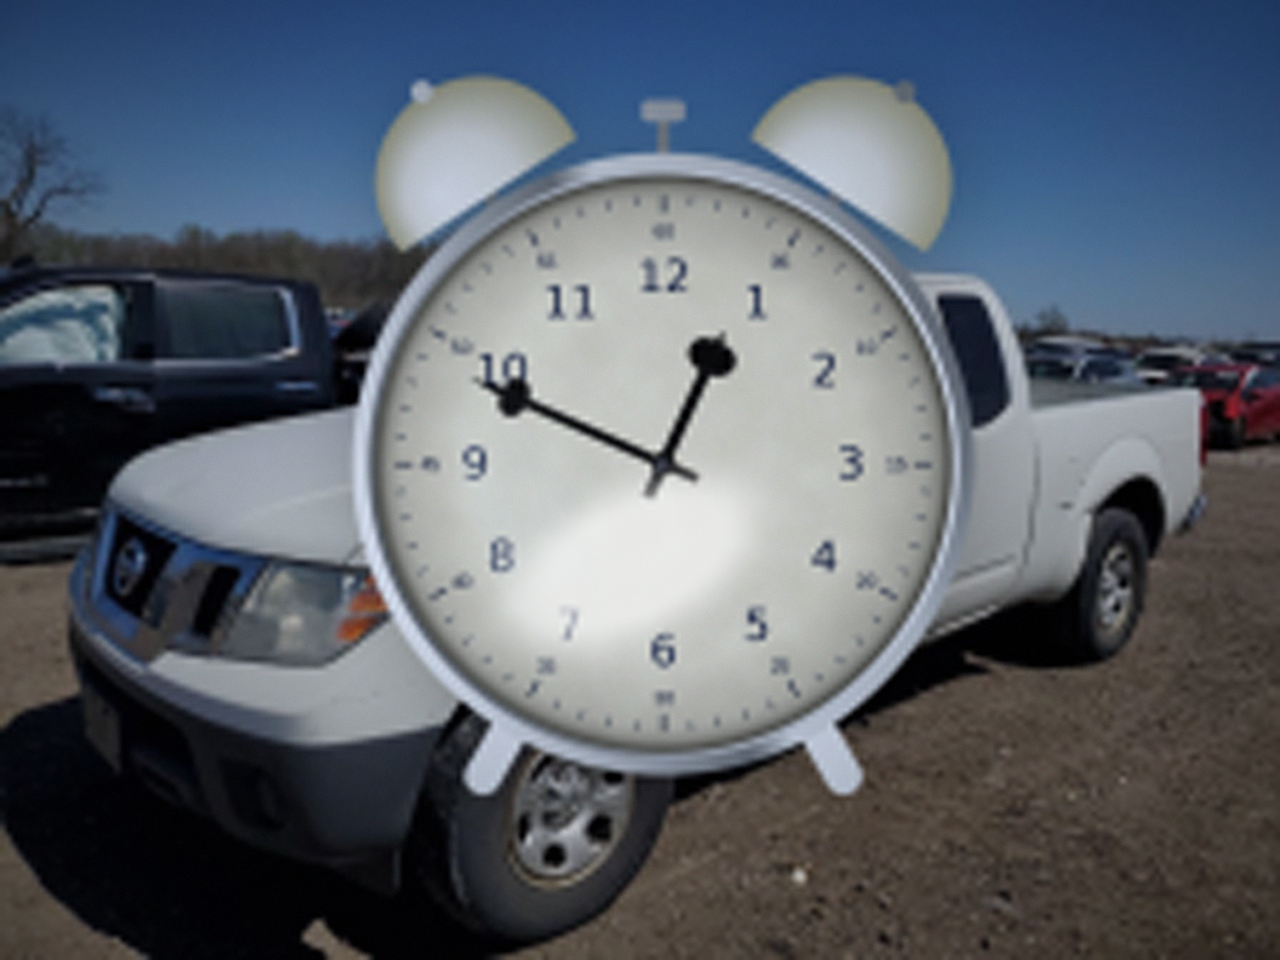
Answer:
{"hour": 12, "minute": 49}
